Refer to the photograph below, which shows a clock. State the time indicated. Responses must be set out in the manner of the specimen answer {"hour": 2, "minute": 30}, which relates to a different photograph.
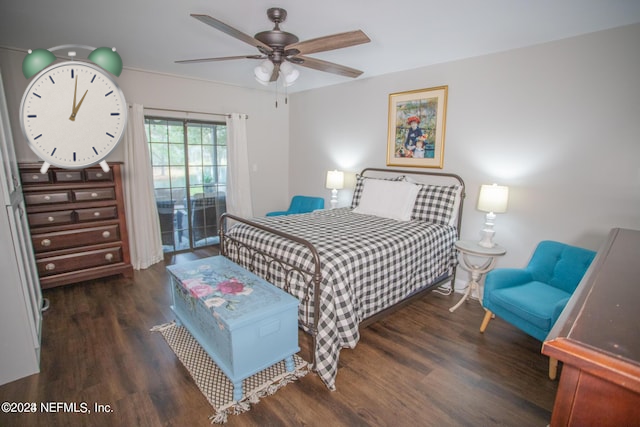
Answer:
{"hour": 1, "minute": 1}
